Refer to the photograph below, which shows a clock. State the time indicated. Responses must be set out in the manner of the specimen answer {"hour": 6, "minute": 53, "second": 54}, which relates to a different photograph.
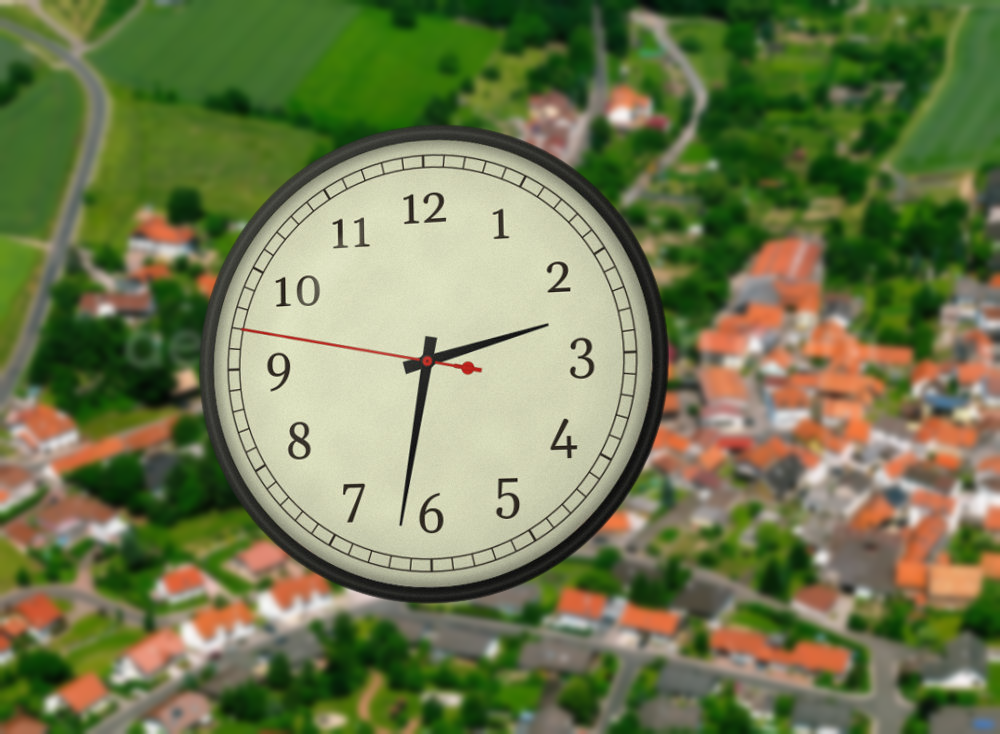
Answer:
{"hour": 2, "minute": 31, "second": 47}
